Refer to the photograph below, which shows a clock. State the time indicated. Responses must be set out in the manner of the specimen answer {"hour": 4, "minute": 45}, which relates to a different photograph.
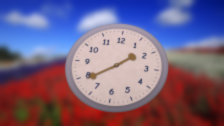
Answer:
{"hour": 1, "minute": 39}
